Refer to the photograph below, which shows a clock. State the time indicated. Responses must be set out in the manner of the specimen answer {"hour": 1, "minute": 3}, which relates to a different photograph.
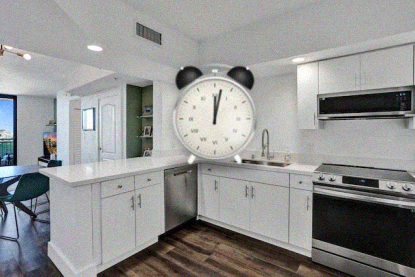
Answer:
{"hour": 12, "minute": 2}
